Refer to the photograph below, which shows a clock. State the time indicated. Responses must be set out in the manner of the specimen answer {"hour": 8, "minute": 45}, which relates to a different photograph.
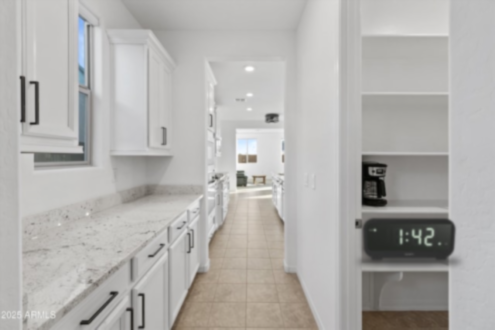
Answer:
{"hour": 1, "minute": 42}
